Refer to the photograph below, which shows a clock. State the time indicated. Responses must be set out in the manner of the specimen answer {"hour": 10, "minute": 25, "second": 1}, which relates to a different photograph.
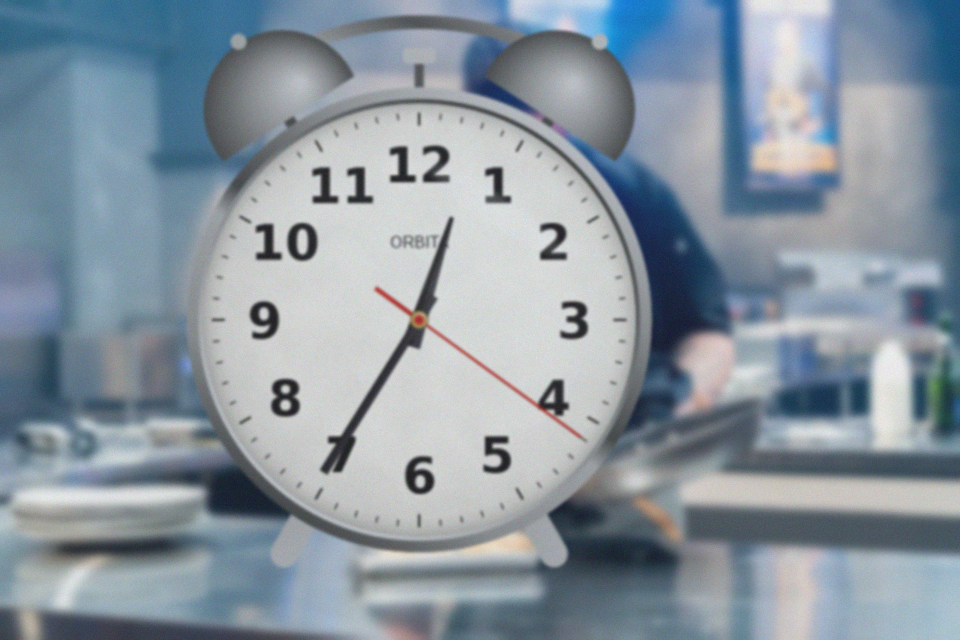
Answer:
{"hour": 12, "minute": 35, "second": 21}
